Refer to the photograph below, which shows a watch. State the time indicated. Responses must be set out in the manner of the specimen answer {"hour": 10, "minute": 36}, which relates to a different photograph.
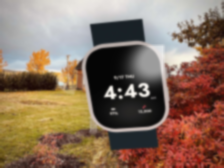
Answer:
{"hour": 4, "minute": 43}
